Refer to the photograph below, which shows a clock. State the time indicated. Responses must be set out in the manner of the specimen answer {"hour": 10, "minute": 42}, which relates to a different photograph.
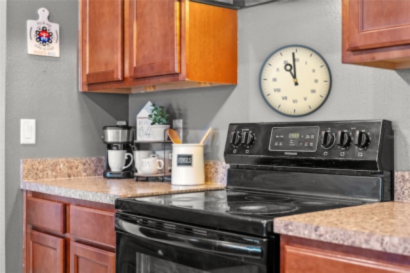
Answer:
{"hour": 10, "minute": 59}
